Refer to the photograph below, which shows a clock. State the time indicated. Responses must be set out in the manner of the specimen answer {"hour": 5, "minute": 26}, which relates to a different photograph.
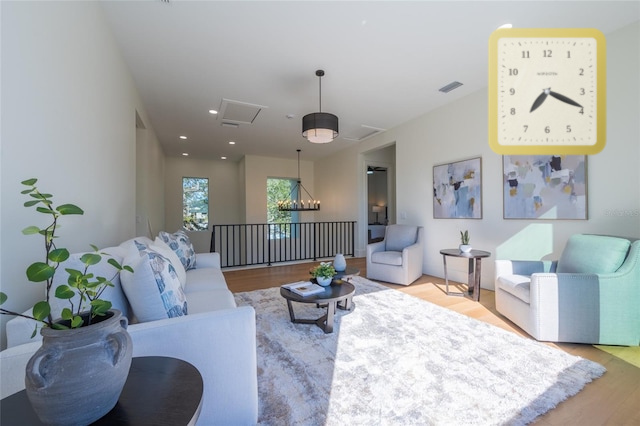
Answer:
{"hour": 7, "minute": 19}
